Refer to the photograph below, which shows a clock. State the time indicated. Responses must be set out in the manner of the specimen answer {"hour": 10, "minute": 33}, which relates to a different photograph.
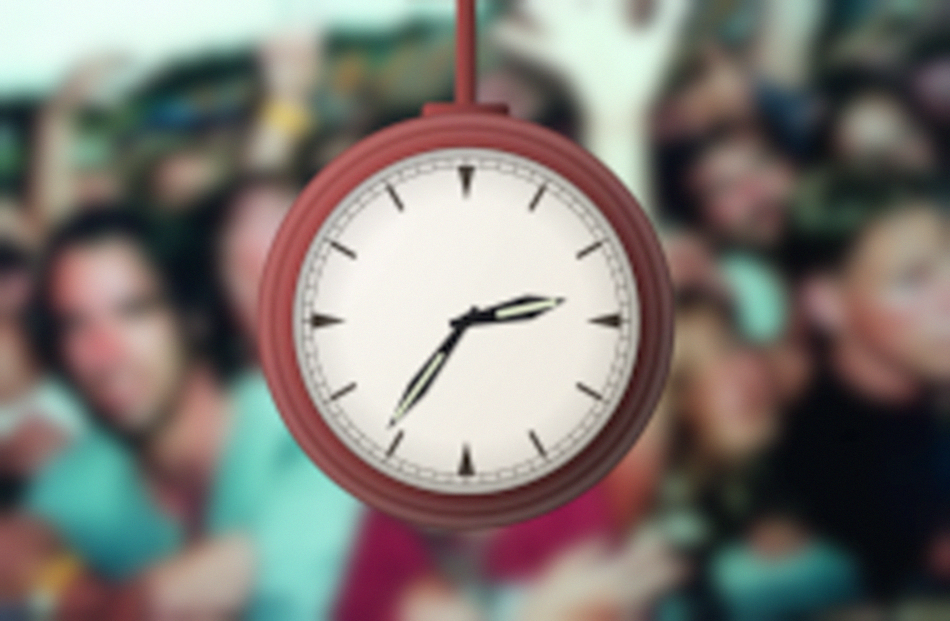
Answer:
{"hour": 2, "minute": 36}
